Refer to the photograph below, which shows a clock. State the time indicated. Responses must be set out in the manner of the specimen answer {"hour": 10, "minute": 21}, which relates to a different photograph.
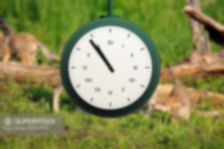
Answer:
{"hour": 10, "minute": 54}
